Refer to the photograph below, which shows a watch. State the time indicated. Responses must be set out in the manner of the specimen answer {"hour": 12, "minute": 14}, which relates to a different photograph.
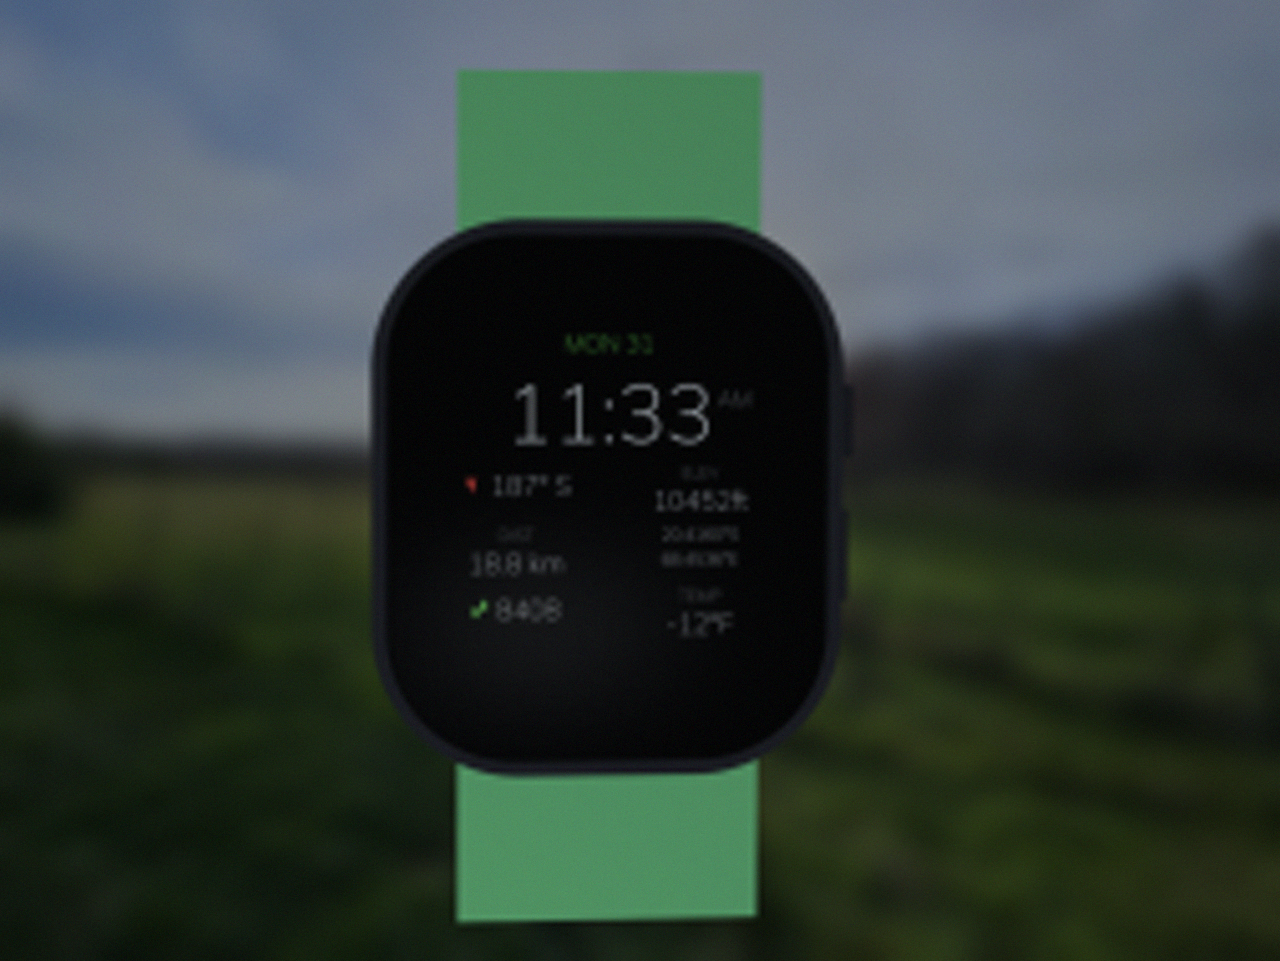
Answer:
{"hour": 11, "minute": 33}
